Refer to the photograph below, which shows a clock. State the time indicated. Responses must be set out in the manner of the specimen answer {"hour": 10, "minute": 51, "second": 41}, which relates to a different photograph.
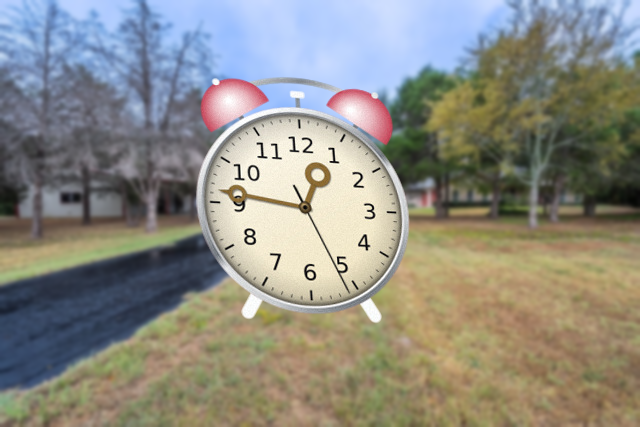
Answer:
{"hour": 12, "minute": 46, "second": 26}
